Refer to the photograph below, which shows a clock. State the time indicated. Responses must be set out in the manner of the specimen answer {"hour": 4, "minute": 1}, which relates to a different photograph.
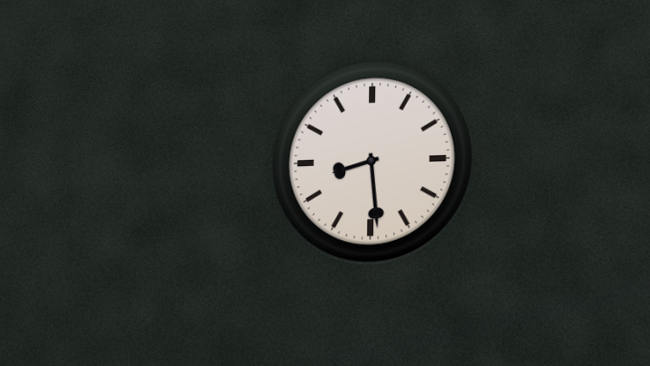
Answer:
{"hour": 8, "minute": 29}
